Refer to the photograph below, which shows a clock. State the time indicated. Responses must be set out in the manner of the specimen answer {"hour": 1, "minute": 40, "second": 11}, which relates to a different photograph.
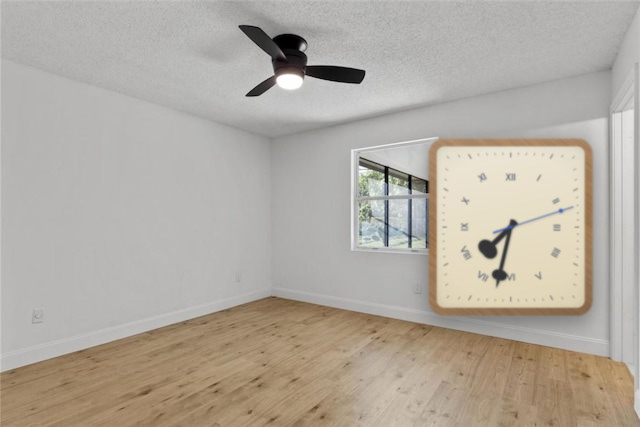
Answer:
{"hour": 7, "minute": 32, "second": 12}
